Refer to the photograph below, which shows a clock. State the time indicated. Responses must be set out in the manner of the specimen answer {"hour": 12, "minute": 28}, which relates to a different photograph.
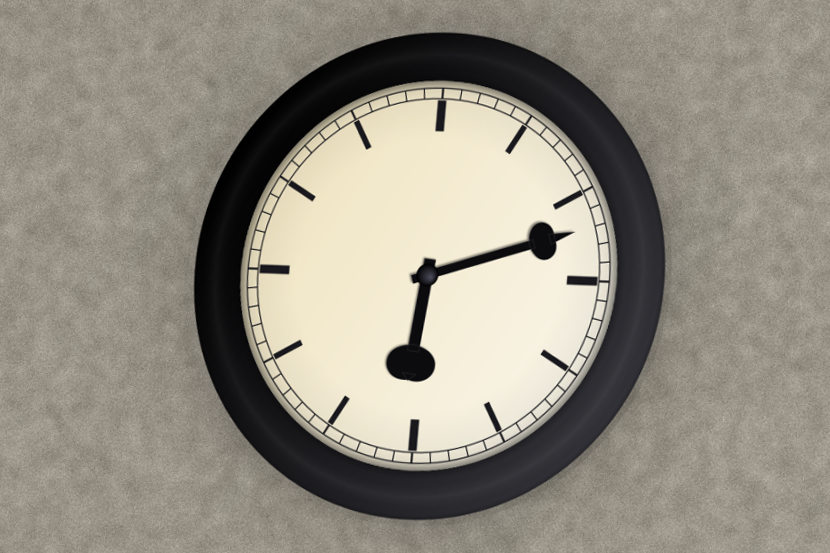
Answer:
{"hour": 6, "minute": 12}
